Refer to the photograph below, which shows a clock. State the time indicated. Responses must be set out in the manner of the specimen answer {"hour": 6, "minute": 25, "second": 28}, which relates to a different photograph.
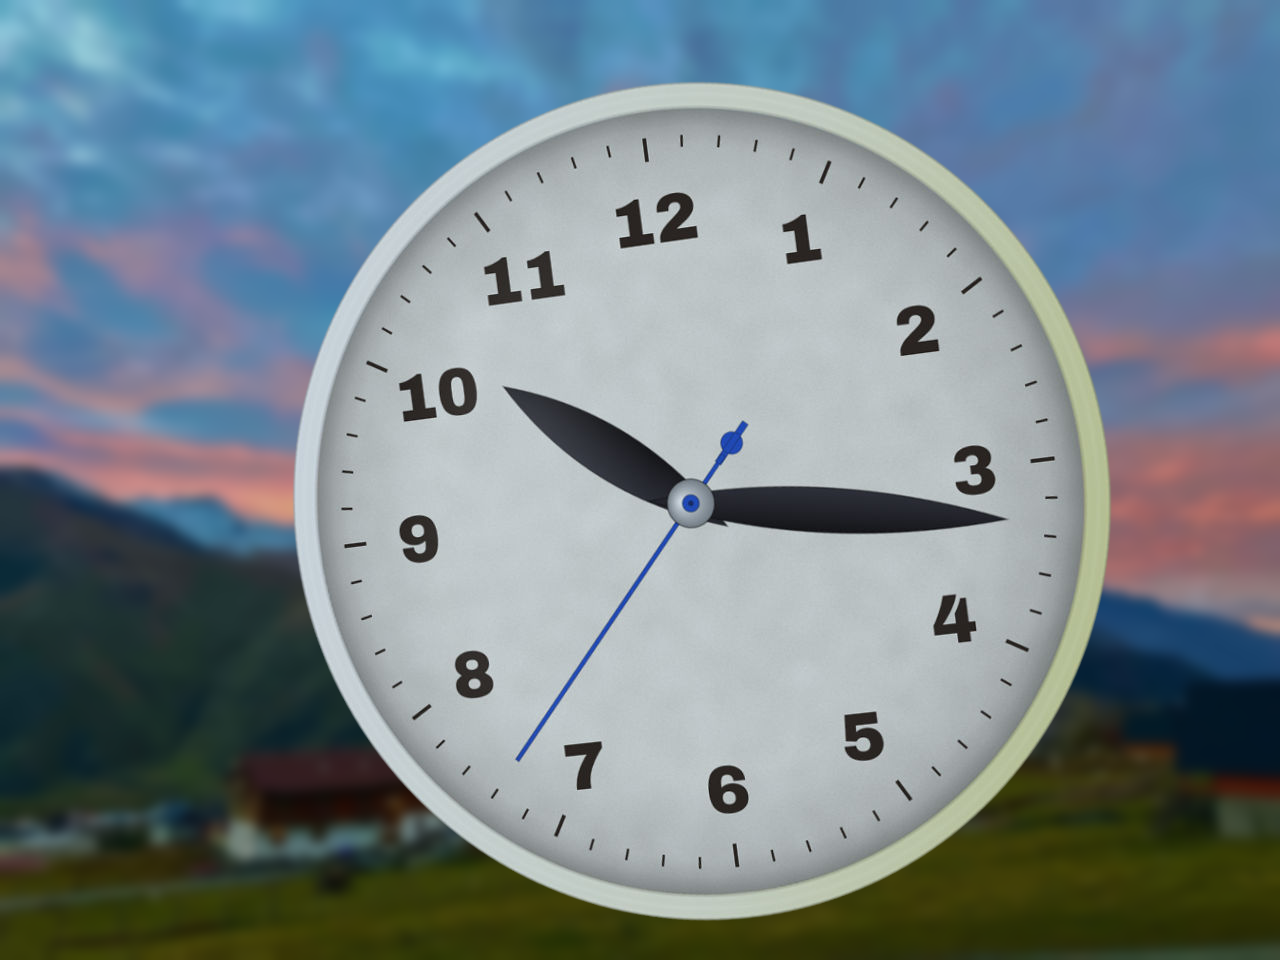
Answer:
{"hour": 10, "minute": 16, "second": 37}
